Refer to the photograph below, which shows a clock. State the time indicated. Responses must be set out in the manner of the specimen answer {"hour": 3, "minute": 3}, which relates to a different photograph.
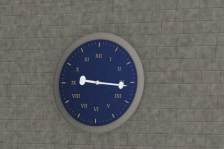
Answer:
{"hour": 9, "minute": 16}
